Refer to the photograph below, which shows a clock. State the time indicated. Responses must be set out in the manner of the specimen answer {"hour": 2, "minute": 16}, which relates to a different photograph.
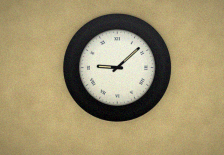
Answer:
{"hour": 9, "minute": 8}
